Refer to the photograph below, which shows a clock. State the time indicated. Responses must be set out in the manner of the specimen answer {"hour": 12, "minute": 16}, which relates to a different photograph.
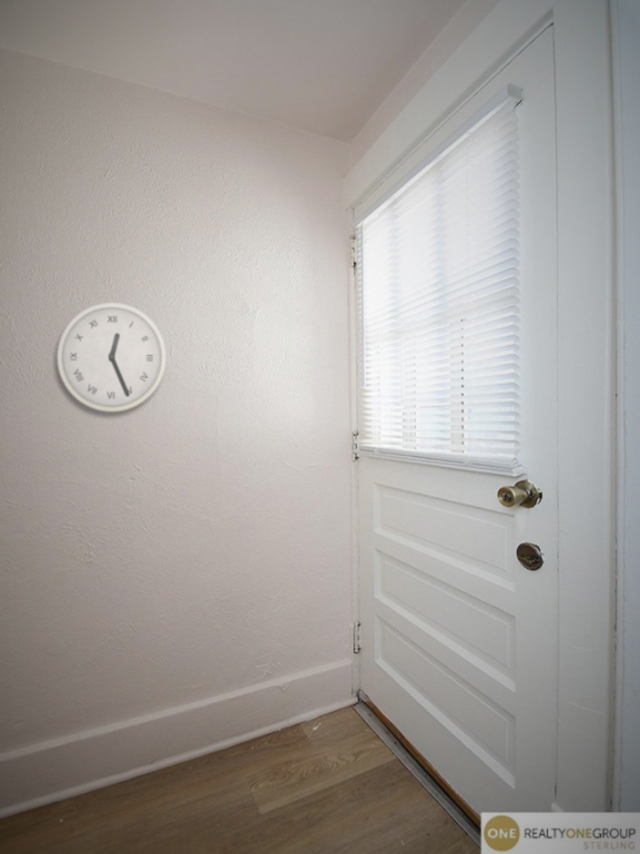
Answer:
{"hour": 12, "minute": 26}
